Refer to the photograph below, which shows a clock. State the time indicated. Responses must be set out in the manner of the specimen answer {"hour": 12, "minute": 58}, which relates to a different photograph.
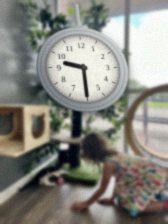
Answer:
{"hour": 9, "minute": 30}
